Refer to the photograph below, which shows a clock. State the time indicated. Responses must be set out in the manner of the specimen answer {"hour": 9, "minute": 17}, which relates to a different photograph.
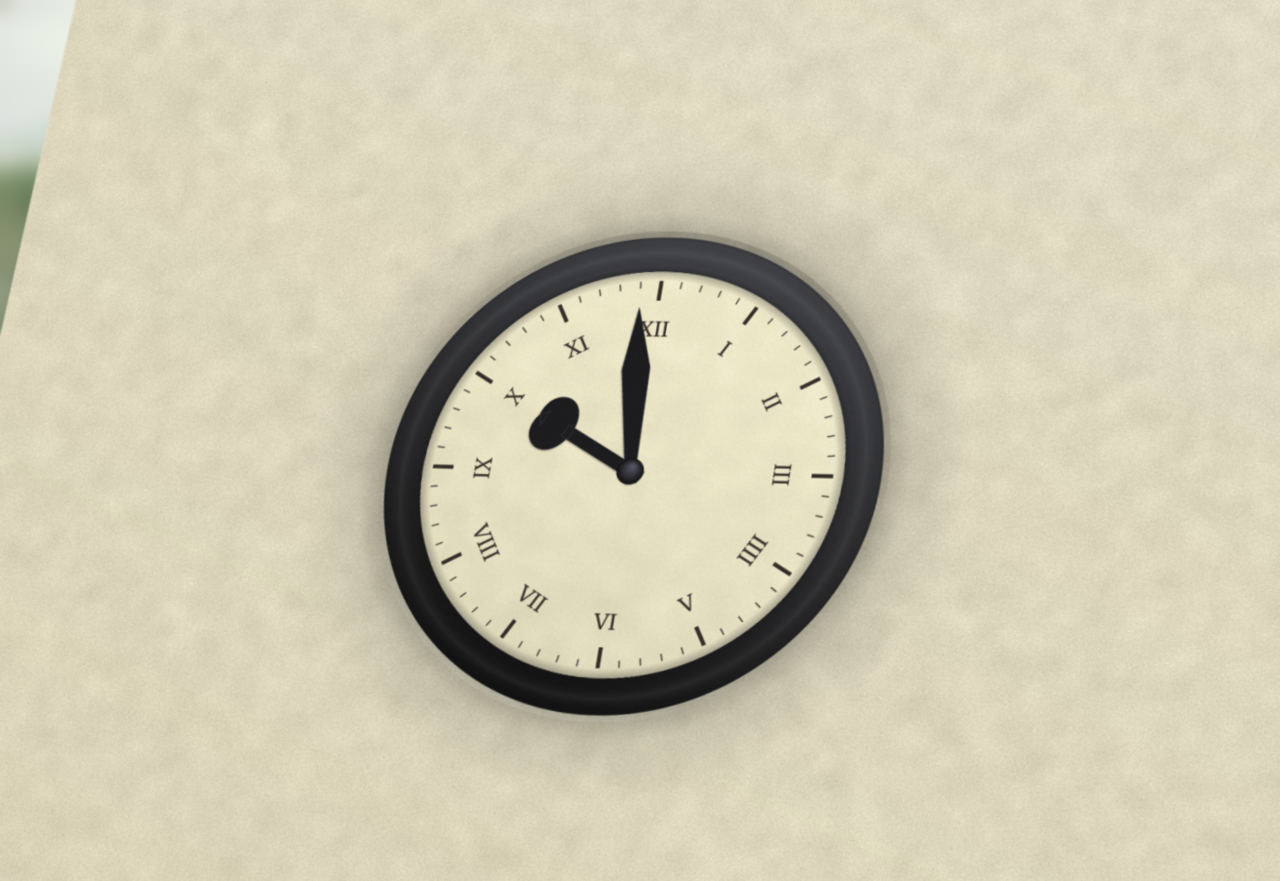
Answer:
{"hour": 9, "minute": 59}
